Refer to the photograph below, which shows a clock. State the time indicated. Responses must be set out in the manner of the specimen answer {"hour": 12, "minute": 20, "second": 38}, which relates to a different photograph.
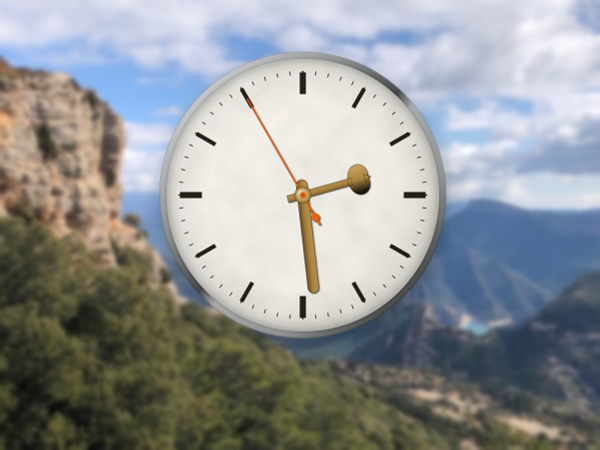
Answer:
{"hour": 2, "minute": 28, "second": 55}
